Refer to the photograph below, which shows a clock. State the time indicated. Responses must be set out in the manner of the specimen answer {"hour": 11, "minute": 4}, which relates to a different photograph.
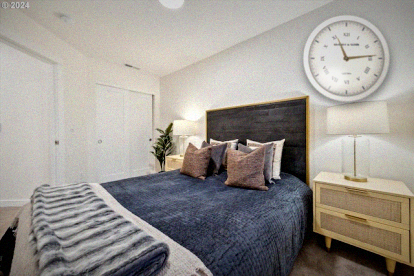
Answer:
{"hour": 11, "minute": 14}
